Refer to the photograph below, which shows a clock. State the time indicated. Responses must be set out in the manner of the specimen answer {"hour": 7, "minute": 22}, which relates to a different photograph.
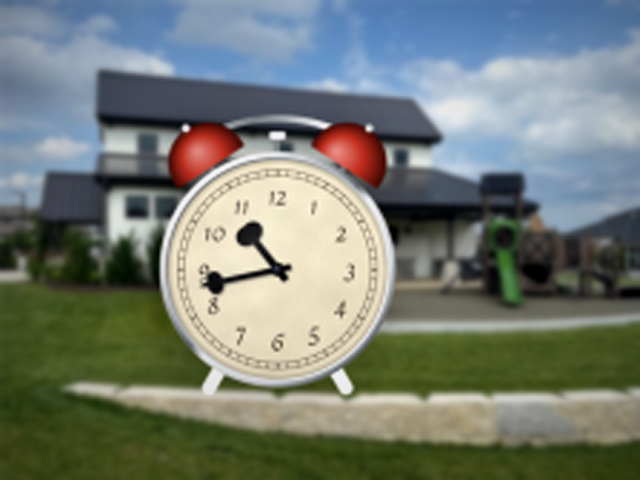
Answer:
{"hour": 10, "minute": 43}
